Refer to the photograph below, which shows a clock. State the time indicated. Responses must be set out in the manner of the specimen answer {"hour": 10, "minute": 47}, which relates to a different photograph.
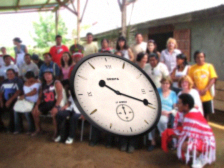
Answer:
{"hour": 10, "minute": 19}
